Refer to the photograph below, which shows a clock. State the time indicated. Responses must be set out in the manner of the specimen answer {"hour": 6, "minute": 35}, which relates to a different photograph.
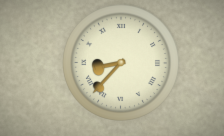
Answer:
{"hour": 8, "minute": 37}
